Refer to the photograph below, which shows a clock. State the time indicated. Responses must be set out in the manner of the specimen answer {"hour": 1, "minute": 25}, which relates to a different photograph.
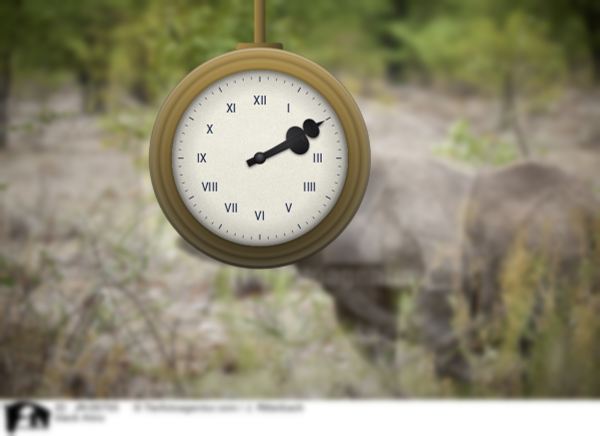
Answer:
{"hour": 2, "minute": 10}
